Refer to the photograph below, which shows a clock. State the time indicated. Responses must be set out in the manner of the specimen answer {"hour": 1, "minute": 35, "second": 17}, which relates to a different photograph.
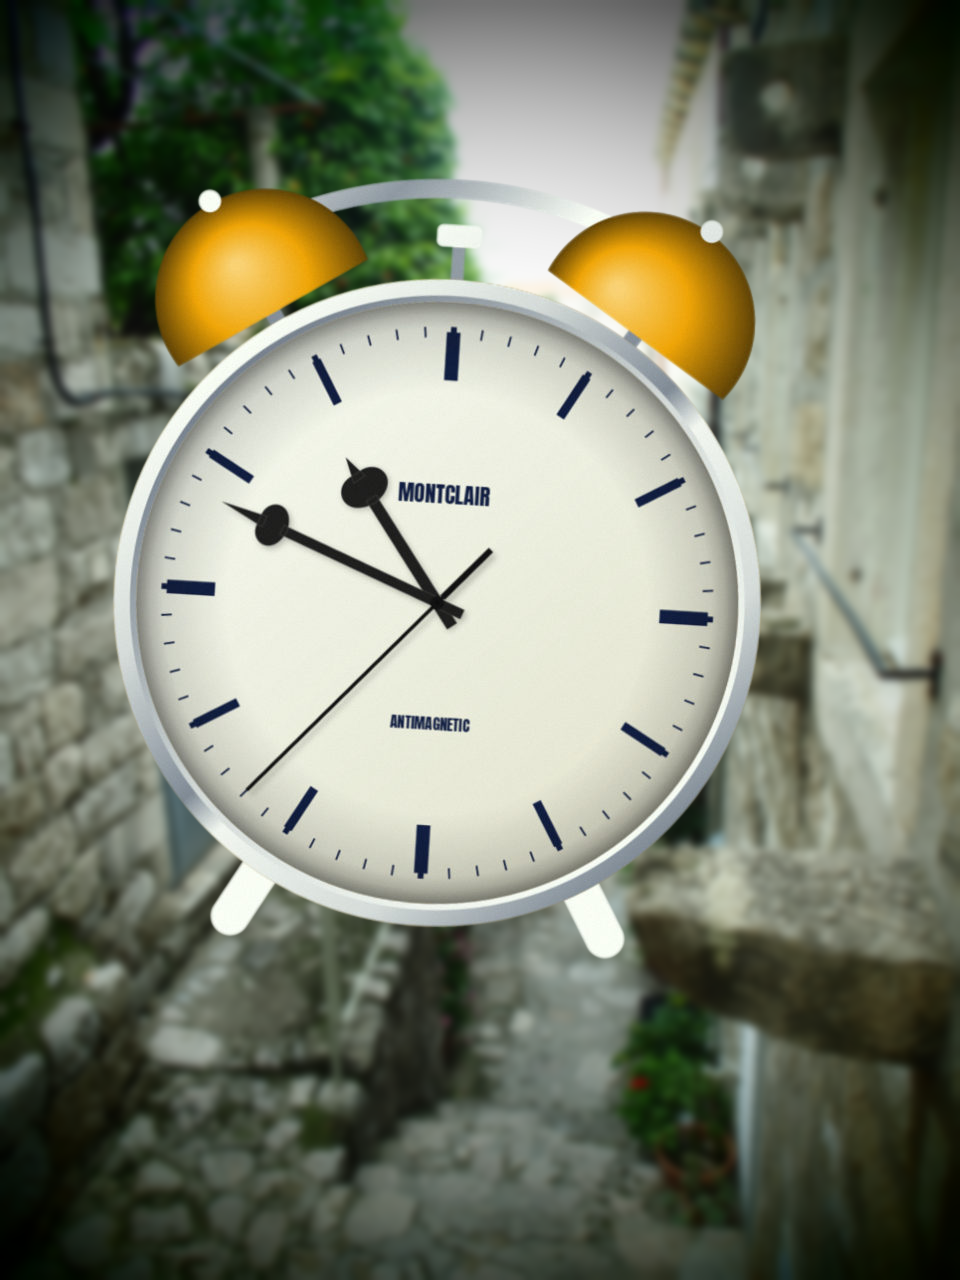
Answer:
{"hour": 10, "minute": 48, "second": 37}
